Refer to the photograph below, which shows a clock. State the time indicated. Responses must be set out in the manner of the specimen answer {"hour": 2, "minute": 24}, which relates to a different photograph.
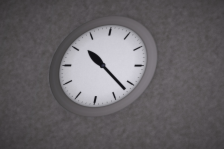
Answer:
{"hour": 10, "minute": 22}
